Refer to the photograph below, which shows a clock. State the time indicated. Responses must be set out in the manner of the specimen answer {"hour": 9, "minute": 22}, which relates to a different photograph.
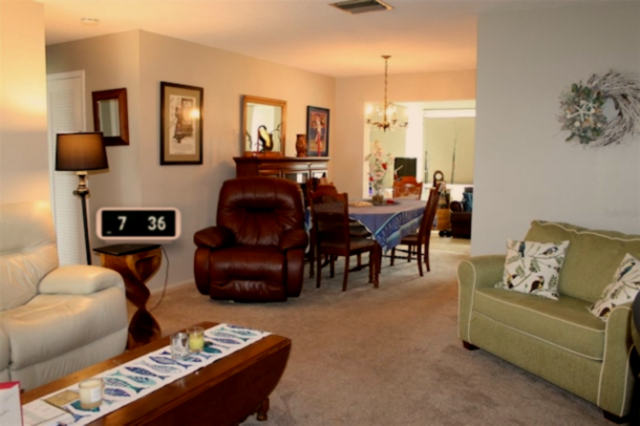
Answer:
{"hour": 7, "minute": 36}
